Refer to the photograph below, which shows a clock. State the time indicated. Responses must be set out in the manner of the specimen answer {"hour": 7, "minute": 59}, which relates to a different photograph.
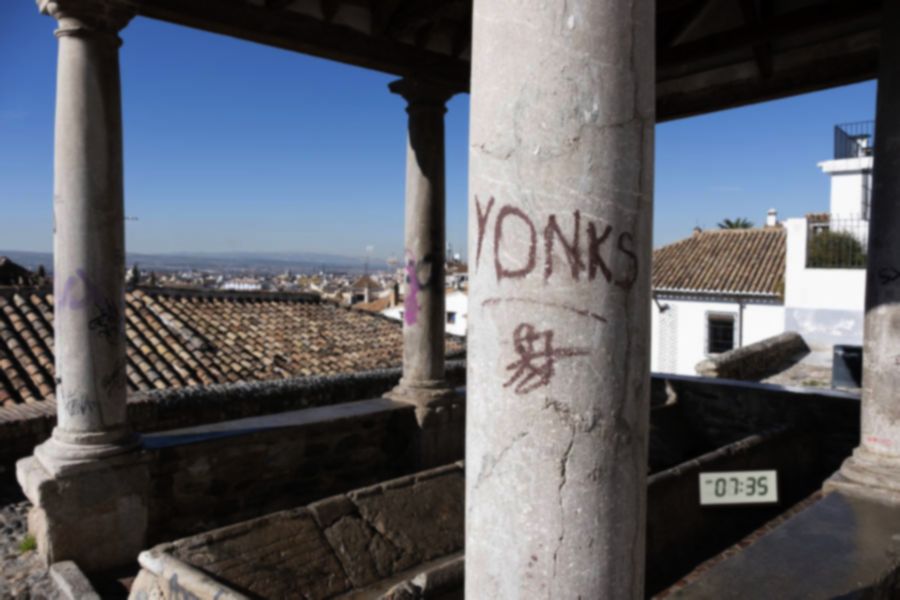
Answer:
{"hour": 7, "minute": 35}
